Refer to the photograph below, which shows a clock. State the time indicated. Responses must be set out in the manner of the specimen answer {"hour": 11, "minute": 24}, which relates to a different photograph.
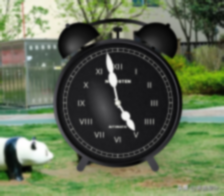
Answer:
{"hour": 4, "minute": 58}
